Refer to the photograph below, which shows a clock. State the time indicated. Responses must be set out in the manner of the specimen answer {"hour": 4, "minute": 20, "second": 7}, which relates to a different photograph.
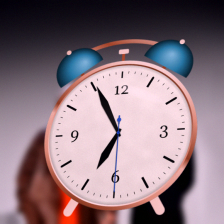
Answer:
{"hour": 6, "minute": 55, "second": 30}
